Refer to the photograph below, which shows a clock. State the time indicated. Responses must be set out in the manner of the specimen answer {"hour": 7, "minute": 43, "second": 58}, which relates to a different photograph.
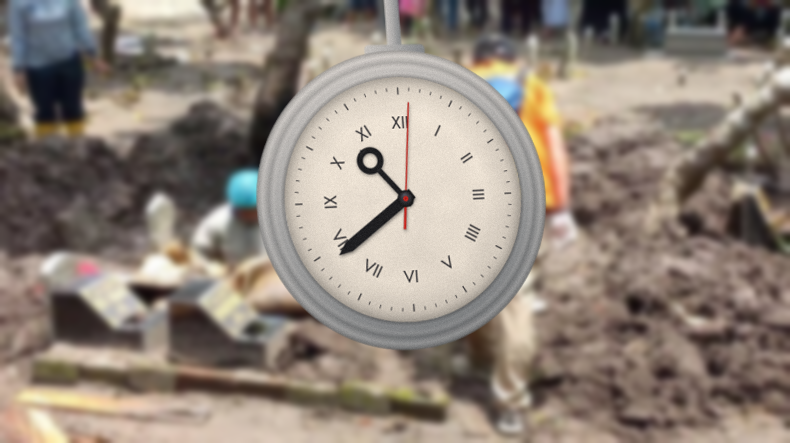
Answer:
{"hour": 10, "minute": 39, "second": 1}
